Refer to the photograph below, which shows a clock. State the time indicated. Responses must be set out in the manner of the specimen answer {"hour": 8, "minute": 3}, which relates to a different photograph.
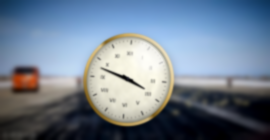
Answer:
{"hour": 3, "minute": 48}
